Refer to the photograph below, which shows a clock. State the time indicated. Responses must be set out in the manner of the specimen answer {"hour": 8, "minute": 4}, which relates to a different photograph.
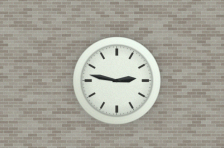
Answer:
{"hour": 2, "minute": 47}
